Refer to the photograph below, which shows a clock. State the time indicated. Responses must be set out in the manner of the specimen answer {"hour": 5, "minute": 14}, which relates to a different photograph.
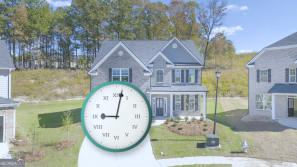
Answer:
{"hour": 9, "minute": 2}
